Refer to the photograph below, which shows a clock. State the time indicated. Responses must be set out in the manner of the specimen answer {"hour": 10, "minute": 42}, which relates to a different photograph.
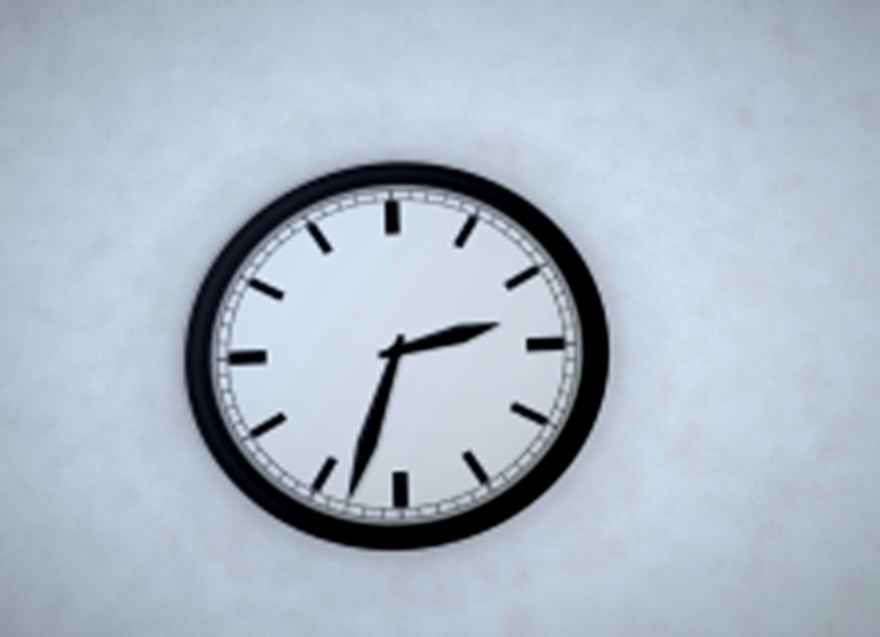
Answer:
{"hour": 2, "minute": 33}
